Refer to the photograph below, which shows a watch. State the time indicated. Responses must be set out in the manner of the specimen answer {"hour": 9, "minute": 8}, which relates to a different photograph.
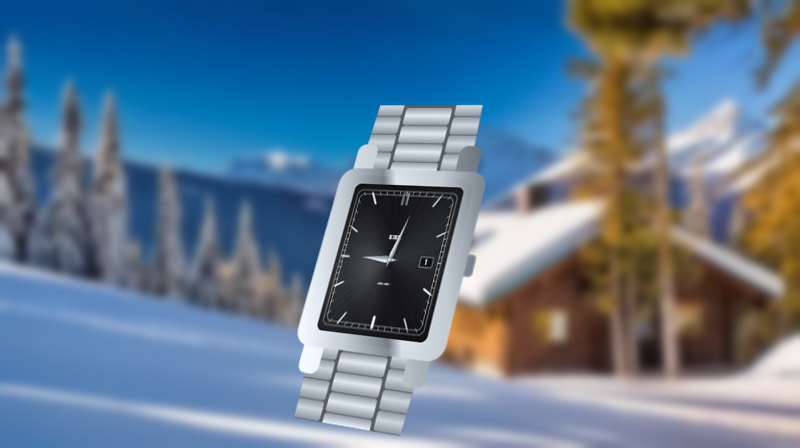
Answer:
{"hour": 9, "minute": 2}
